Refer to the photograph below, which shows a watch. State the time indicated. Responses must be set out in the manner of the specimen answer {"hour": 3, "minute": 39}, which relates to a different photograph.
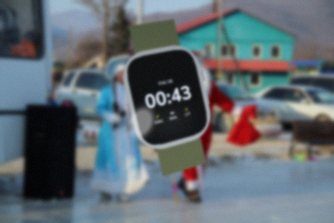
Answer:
{"hour": 0, "minute": 43}
